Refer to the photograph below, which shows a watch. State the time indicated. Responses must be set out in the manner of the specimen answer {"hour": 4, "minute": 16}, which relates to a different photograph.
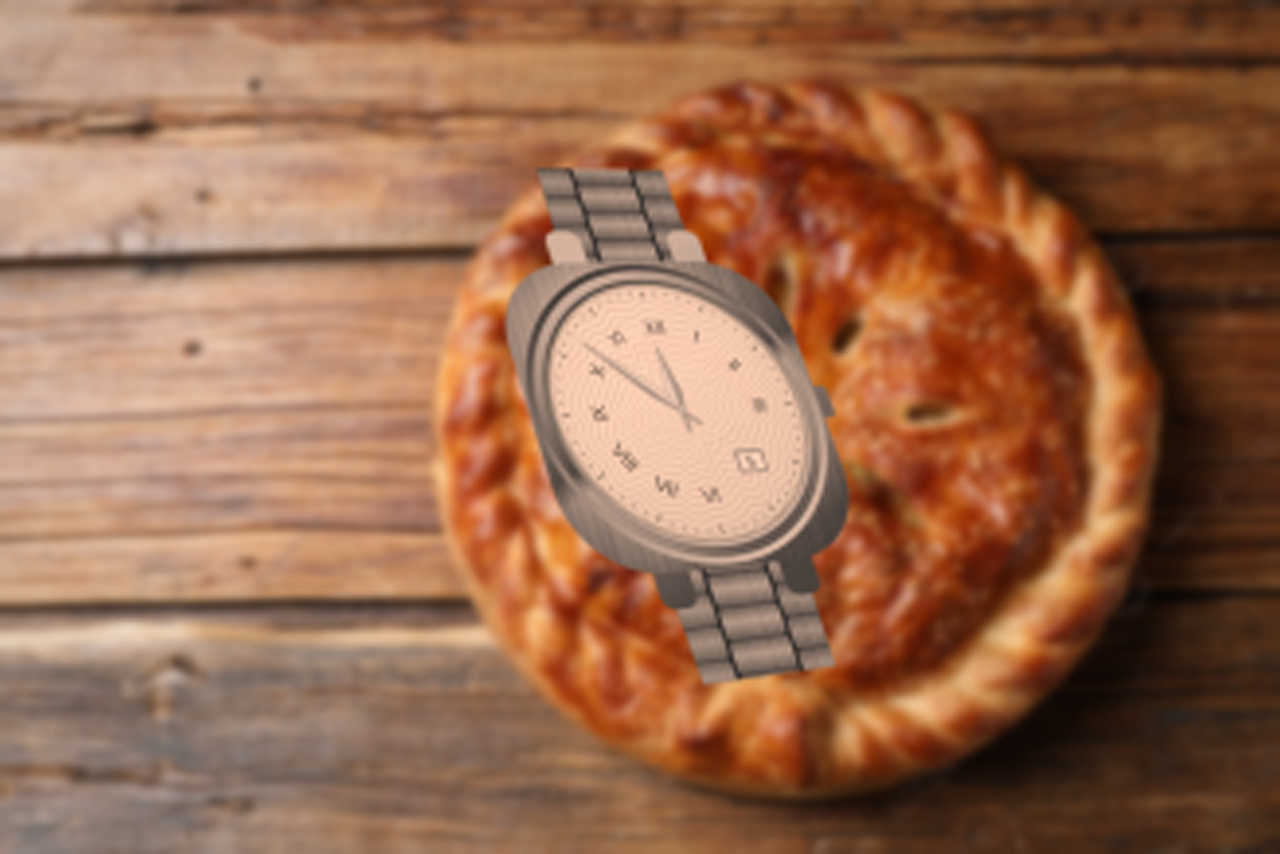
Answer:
{"hour": 11, "minute": 52}
